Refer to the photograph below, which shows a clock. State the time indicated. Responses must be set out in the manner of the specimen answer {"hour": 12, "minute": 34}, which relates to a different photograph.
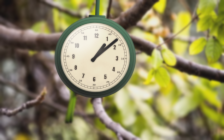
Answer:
{"hour": 1, "minute": 8}
